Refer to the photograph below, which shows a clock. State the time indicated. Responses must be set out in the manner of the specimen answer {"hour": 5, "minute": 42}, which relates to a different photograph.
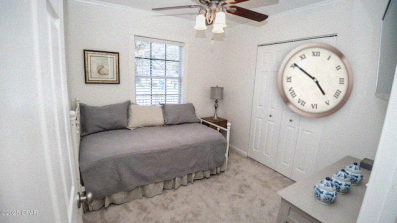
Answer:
{"hour": 4, "minute": 51}
